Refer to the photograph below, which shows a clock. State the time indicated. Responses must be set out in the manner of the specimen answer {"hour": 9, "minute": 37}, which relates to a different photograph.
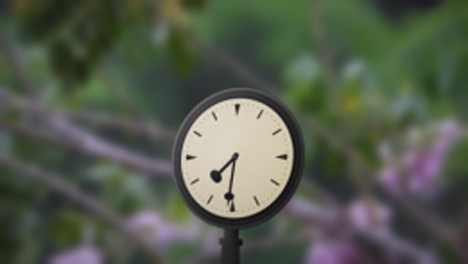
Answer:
{"hour": 7, "minute": 31}
